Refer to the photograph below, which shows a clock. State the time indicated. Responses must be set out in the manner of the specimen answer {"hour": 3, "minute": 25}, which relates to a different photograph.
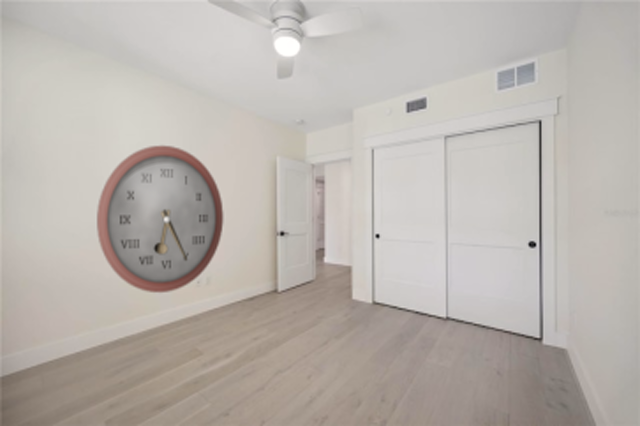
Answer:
{"hour": 6, "minute": 25}
